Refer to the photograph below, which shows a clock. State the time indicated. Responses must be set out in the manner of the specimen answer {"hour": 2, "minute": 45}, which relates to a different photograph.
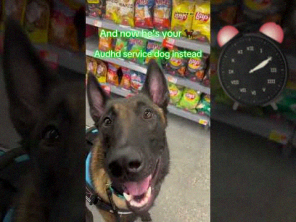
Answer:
{"hour": 2, "minute": 10}
